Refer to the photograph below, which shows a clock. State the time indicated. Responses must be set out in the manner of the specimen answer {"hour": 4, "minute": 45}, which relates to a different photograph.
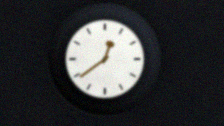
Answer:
{"hour": 12, "minute": 39}
